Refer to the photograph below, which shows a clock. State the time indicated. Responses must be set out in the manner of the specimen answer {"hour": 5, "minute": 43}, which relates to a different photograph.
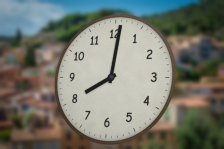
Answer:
{"hour": 8, "minute": 1}
